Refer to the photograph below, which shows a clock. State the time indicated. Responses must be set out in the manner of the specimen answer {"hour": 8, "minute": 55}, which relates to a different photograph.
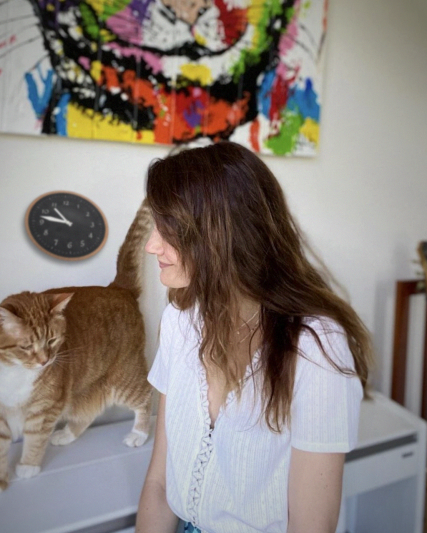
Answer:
{"hour": 10, "minute": 47}
